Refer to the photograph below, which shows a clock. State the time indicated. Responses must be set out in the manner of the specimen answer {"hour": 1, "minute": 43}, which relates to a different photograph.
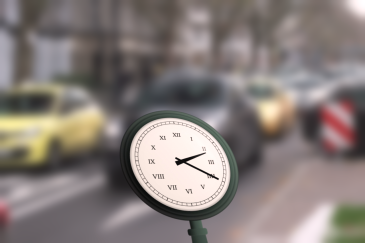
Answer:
{"hour": 2, "minute": 20}
